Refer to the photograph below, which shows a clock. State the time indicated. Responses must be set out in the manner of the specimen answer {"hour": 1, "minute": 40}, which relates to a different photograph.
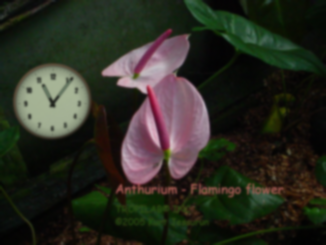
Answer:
{"hour": 11, "minute": 6}
